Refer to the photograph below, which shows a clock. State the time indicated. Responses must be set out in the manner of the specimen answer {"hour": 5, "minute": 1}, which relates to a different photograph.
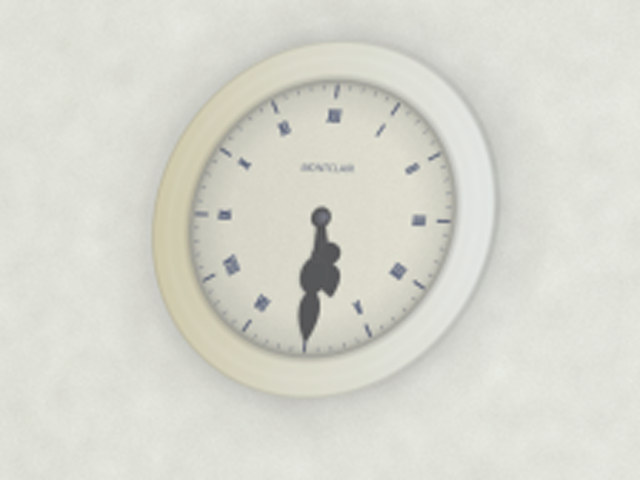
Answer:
{"hour": 5, "minute": 30}
